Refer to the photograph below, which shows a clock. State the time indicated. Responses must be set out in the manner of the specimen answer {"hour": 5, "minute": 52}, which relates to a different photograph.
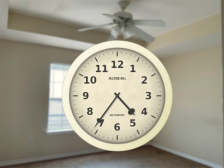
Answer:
{"hour": 4, "minute": 36}
